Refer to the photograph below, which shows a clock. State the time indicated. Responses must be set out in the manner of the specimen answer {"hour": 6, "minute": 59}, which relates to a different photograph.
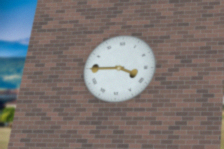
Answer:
{"hour": 3, "minute": 45}
